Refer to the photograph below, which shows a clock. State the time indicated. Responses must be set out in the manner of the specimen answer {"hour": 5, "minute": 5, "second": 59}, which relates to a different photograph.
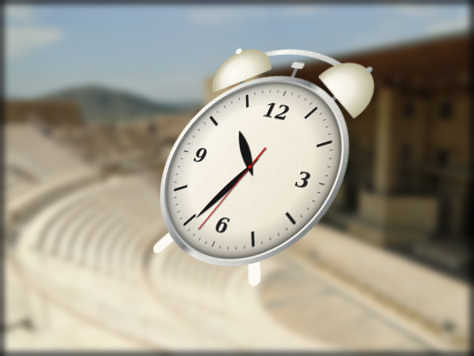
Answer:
{"hour": 10, "minute": 34, "second": 33}
